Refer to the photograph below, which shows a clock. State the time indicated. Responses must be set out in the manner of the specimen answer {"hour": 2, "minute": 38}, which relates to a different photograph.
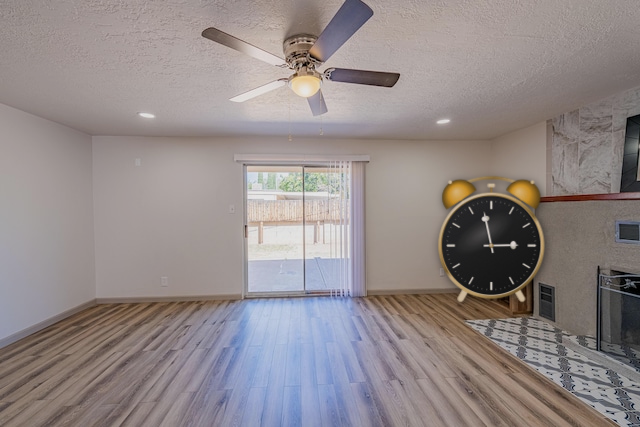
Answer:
{"hour": 2, "minute": 58}
